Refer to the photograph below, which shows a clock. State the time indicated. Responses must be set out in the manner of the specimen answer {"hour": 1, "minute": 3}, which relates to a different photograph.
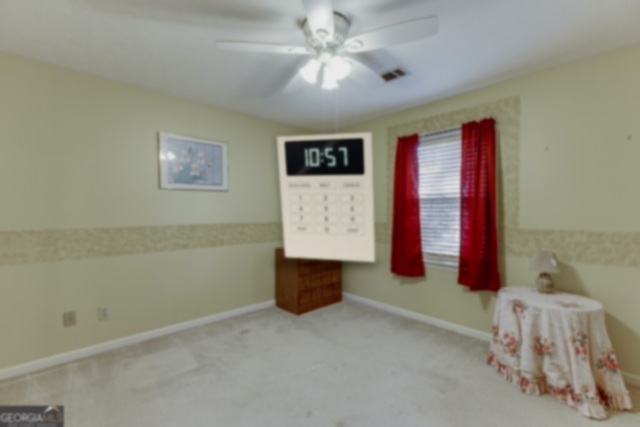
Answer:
{"hour": 10, "minute": 57}
